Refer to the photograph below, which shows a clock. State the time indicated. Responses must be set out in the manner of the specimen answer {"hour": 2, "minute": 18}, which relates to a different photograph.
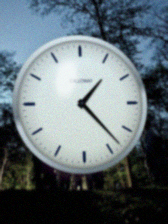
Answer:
{"hour": 1, "minute": 23}
